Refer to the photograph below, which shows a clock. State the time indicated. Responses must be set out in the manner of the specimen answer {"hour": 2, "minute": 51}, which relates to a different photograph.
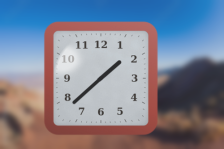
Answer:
{"hour": 1, "minute": 38}
